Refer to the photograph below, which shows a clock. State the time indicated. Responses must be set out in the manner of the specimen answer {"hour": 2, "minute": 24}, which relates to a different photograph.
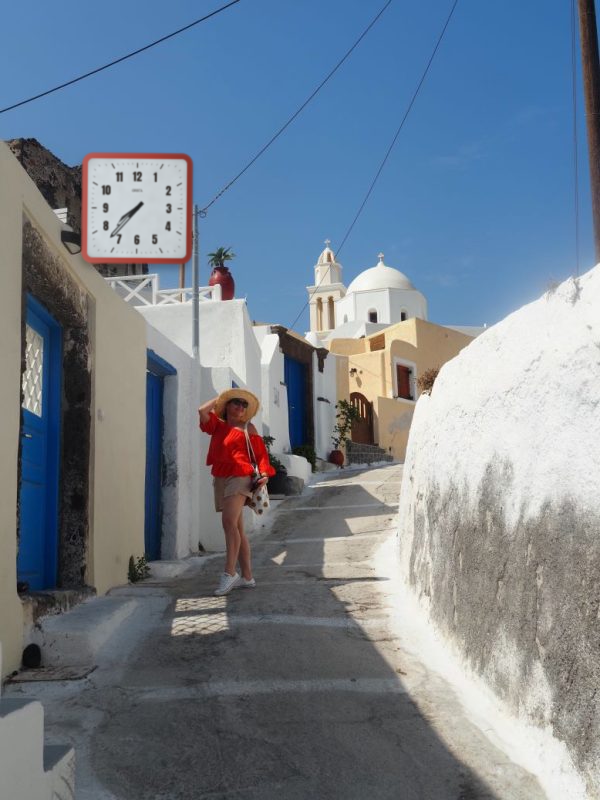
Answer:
{"hour": 7, "minute": 37}
